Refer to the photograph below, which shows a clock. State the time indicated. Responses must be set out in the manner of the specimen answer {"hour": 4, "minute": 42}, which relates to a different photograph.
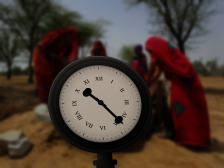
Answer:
{"hour": 10, "minute": 23}
